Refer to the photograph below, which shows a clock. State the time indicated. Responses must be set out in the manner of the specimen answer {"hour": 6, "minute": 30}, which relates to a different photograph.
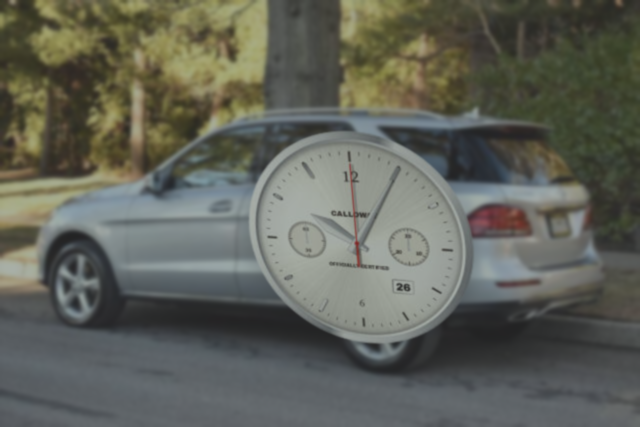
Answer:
{"hour": 10, "minute": 5}
